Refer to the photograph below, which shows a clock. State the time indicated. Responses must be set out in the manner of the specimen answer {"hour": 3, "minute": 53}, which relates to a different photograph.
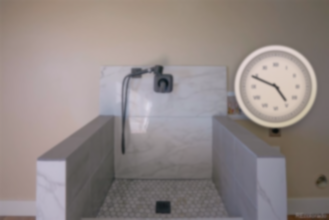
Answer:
{"hour": 4, "minute": 49}
